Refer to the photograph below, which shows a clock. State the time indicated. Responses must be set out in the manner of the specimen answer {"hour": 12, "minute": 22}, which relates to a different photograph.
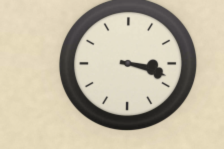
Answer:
{"hour": 3, "minute": 18}
